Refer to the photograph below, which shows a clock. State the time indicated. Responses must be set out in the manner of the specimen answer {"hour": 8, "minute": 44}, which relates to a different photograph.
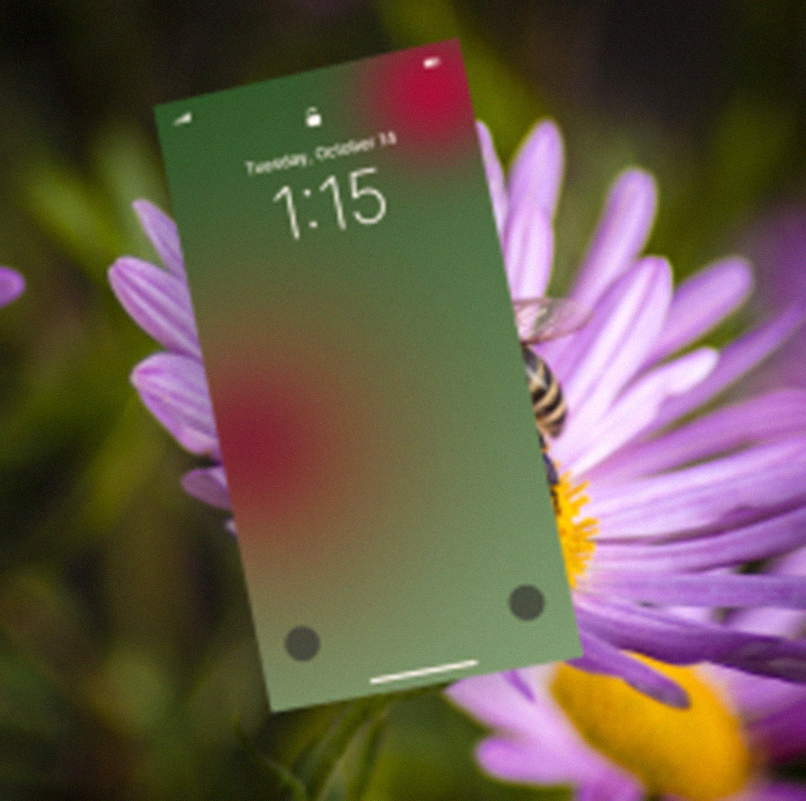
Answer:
{"hour": 1, "minute": 15}
